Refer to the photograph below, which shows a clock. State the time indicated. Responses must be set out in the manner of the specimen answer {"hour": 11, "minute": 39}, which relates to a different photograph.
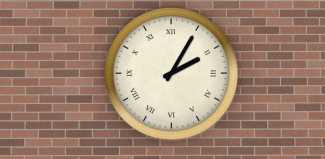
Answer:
{"hour": 2, "minute": 5}
